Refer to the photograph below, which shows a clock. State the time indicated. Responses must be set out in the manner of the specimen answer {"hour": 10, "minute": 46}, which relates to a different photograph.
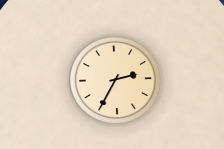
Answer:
{"hour": 2, "minute": 35}
